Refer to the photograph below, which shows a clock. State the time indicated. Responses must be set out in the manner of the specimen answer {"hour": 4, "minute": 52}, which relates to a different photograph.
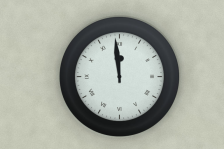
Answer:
{"hour": 11, "minute": 59}
